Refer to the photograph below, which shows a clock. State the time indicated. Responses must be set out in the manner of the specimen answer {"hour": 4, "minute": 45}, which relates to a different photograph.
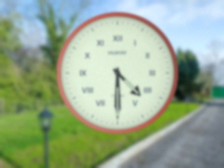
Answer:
{"hour": 4, "minute": 30}
